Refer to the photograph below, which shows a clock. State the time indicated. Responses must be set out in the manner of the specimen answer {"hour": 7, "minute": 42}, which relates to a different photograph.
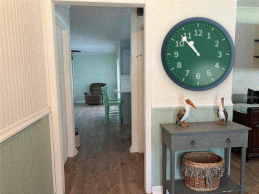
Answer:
{"hour": 10, "minute": 53}
